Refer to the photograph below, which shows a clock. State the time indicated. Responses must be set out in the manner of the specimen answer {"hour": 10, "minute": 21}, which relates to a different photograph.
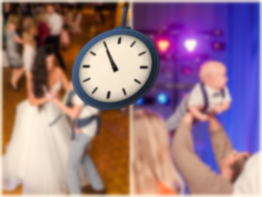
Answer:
{"hour": 10, "minute": 55}
